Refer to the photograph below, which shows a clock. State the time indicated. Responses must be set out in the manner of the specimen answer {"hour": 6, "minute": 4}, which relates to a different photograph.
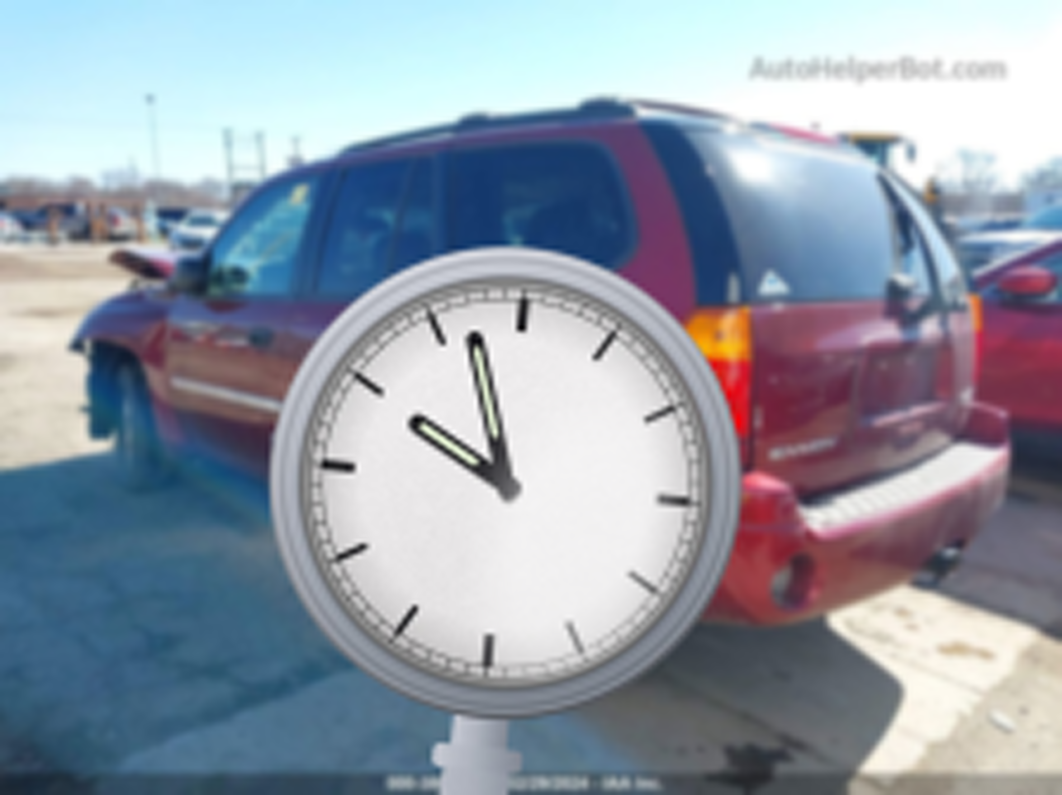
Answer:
{"hour": 9, "minute": 57}
